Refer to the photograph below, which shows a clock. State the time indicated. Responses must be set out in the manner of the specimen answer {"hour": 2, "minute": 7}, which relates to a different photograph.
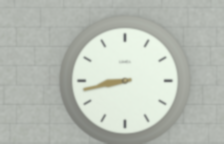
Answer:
{"hour": 8, "minute": 43}
